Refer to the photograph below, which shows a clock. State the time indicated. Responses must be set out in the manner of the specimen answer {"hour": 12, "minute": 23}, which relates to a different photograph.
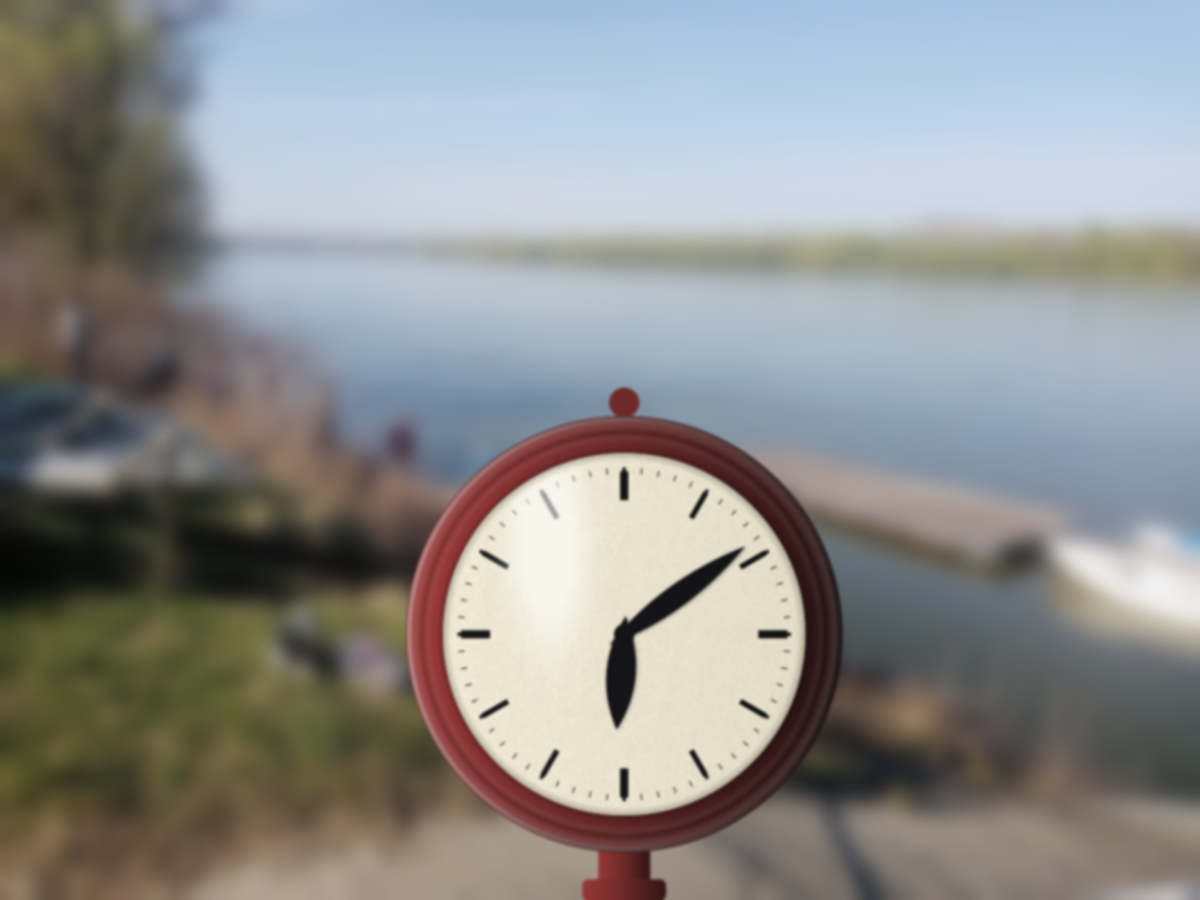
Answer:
{"hour": 6, "minute": 9}
